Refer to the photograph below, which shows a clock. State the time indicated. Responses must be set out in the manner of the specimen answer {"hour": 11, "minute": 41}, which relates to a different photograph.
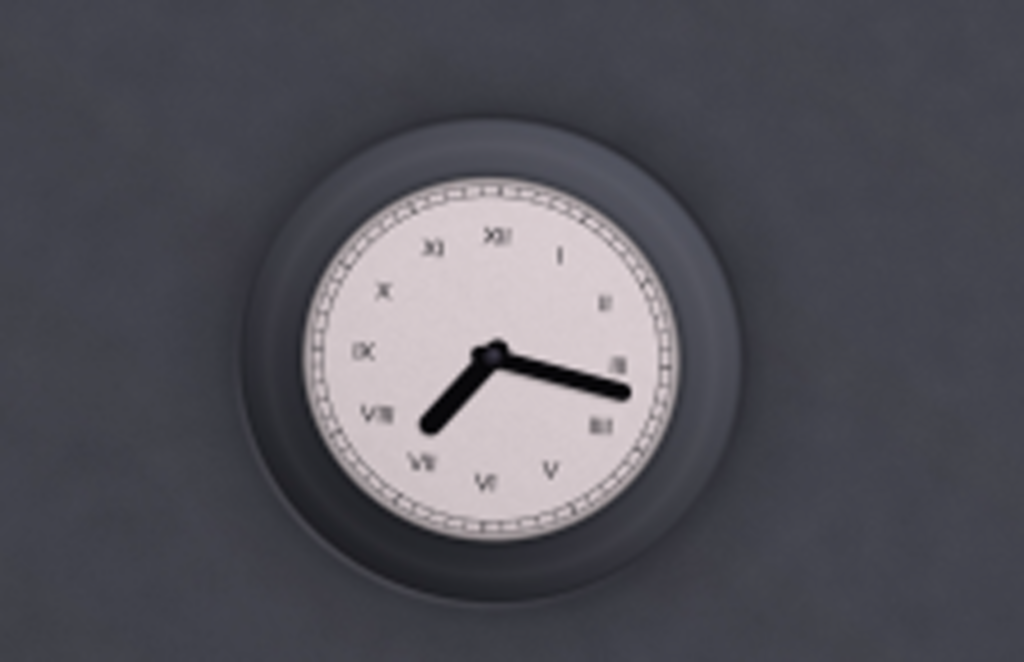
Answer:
{"hour": 7, "minute": 17}
